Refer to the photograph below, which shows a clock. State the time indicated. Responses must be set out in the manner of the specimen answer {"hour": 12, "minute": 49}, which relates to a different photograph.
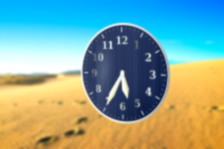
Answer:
{"hour": 5, "minute": 35}
